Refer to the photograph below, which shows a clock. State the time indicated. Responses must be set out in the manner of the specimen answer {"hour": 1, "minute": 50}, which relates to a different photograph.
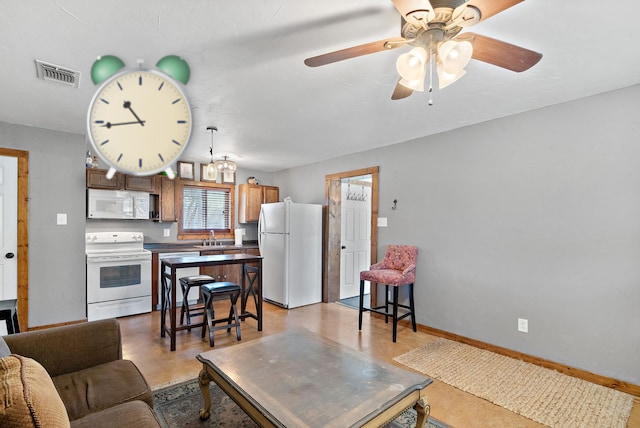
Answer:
{"hour": 10, "minute": 44}
